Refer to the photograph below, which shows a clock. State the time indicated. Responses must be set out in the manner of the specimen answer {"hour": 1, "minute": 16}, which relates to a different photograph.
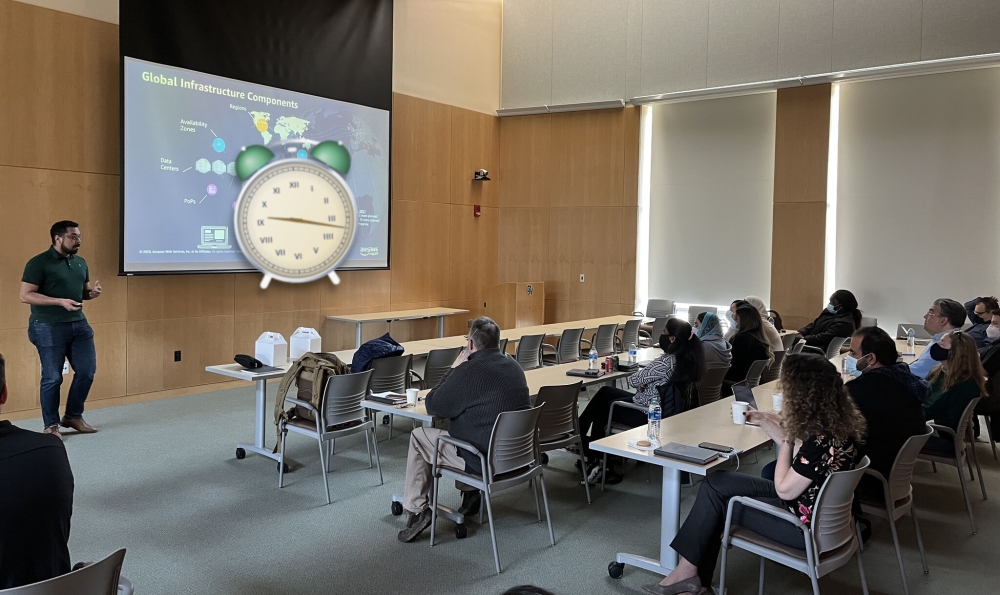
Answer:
{"hour": 9, "minute": 17}
